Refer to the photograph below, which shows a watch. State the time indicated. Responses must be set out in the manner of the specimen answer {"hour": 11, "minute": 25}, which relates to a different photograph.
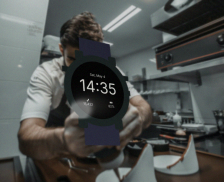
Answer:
{"hour": 14, "minute": 35}
